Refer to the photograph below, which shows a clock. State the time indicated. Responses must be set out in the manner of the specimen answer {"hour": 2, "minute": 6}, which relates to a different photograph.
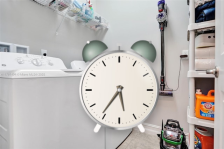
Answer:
{"hour": 5, "minute": 36}
